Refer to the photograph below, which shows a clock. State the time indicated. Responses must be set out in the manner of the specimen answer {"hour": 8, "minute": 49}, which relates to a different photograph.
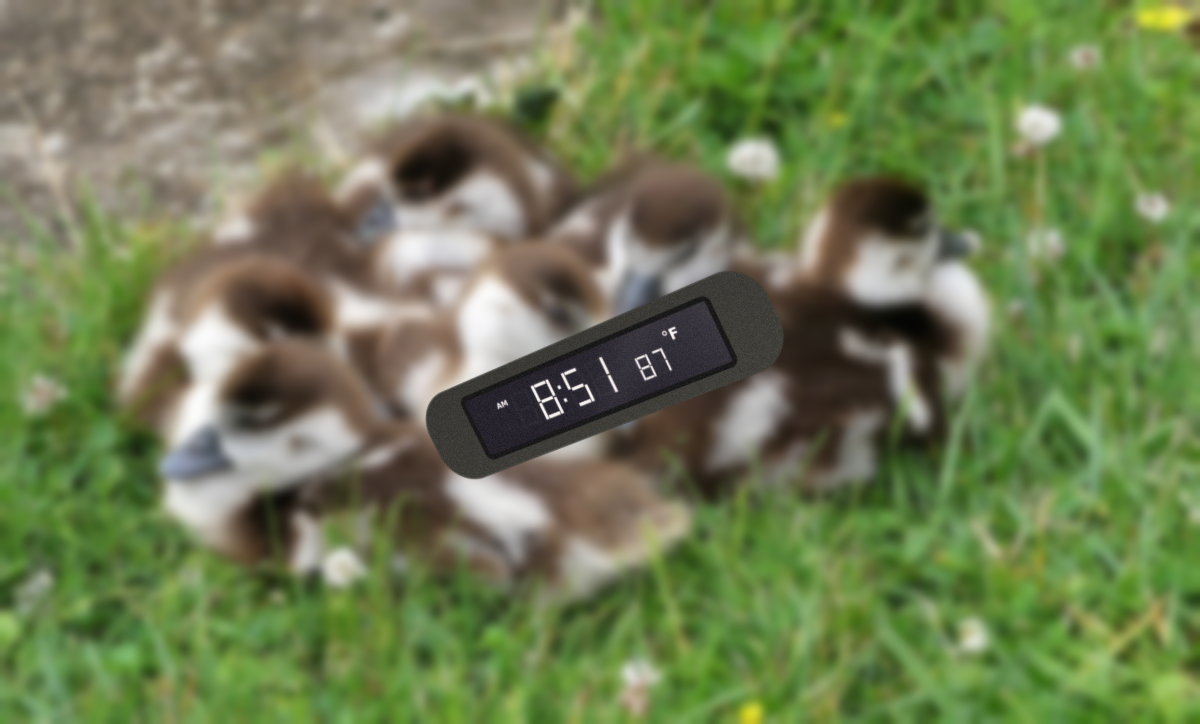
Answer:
{"hour": 8, "minute": 51}
